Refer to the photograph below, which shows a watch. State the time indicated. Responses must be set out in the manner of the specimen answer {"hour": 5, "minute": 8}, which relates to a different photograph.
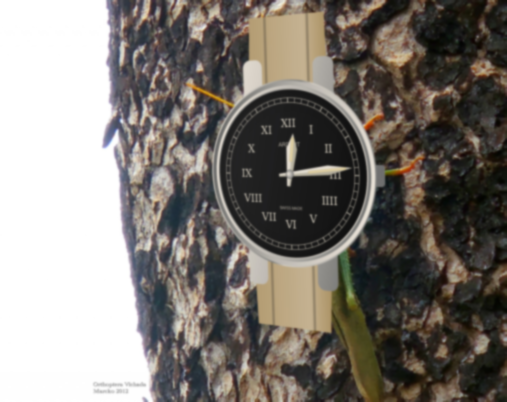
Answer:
{"hour": 12, "minute": 14}
